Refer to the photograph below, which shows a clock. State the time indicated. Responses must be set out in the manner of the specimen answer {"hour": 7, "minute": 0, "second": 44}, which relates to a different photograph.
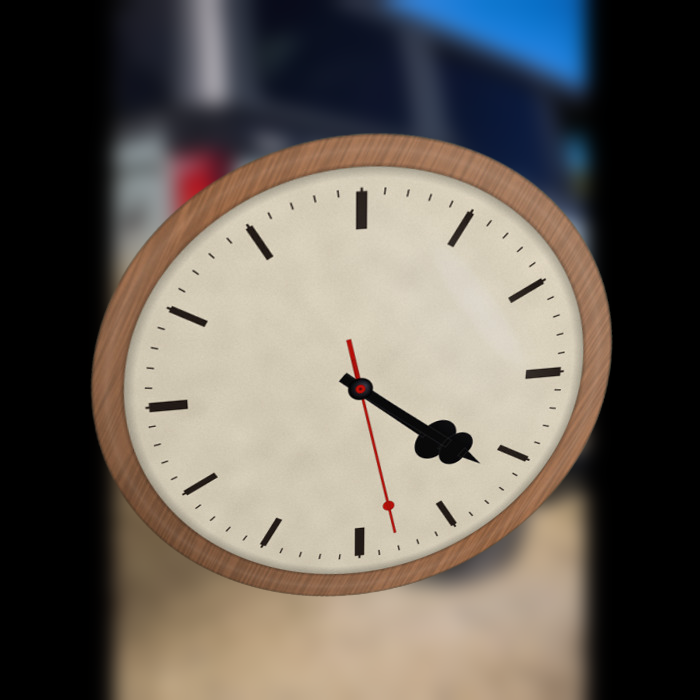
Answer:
{"hour": 4, "minute": 21, "second": 28}
